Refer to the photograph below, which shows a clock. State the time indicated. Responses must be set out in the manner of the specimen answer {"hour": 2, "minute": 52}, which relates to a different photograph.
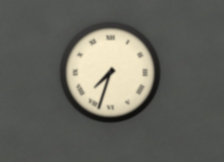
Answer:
{"hour": 7, "minute": 33}
